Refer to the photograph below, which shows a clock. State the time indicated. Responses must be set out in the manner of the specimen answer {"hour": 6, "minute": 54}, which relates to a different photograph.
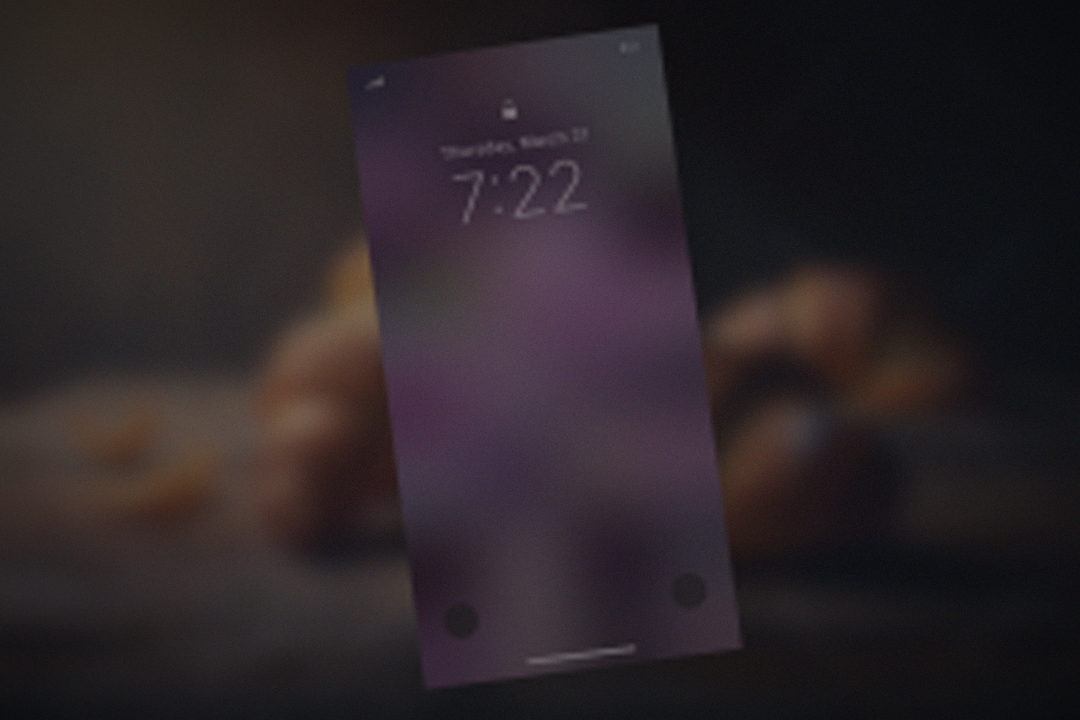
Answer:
{"hour": 7, "minute": 22}
